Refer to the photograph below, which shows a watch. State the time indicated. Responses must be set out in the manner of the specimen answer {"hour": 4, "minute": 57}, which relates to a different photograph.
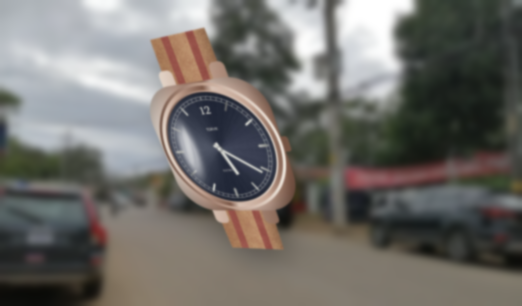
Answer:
{"hour": 5, "minute": 21}
